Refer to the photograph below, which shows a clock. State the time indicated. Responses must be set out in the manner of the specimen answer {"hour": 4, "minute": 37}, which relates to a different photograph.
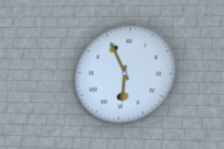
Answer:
{"hour": 5, "minute": 55}
